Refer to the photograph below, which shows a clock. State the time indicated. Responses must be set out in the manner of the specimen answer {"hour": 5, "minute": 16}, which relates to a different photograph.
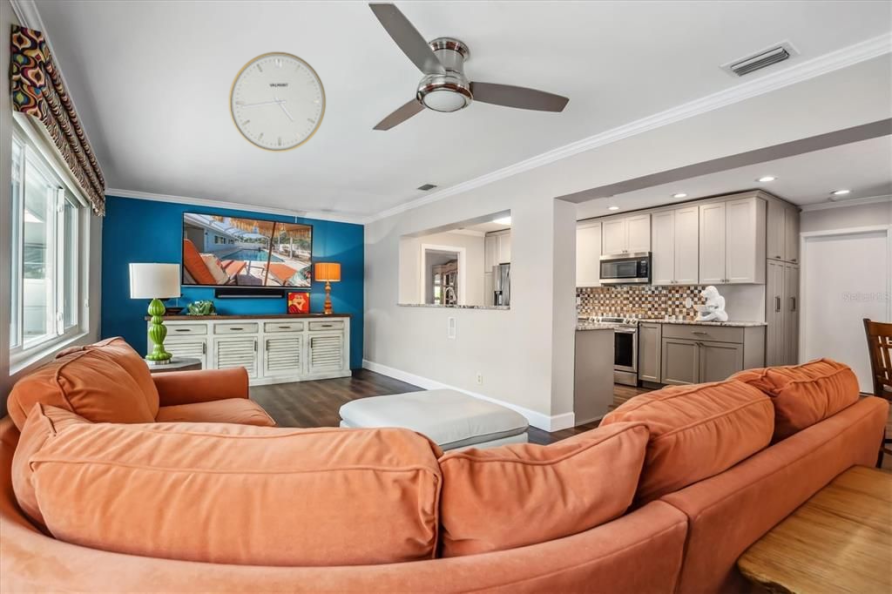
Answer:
{"hour": 4, "minute": 44}
